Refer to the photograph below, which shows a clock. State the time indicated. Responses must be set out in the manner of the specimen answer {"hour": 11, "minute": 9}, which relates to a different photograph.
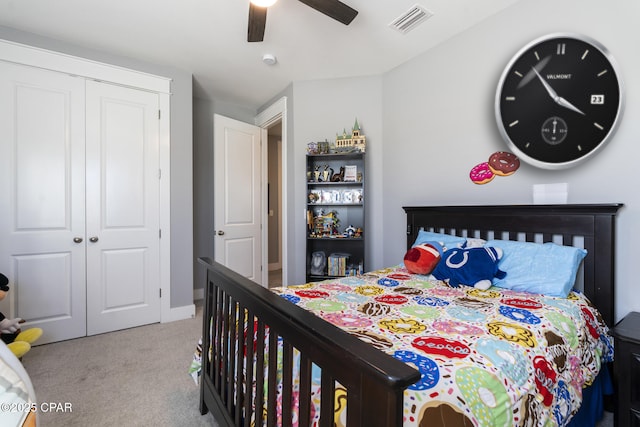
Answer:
{"hour": 3, "minute": 53}
